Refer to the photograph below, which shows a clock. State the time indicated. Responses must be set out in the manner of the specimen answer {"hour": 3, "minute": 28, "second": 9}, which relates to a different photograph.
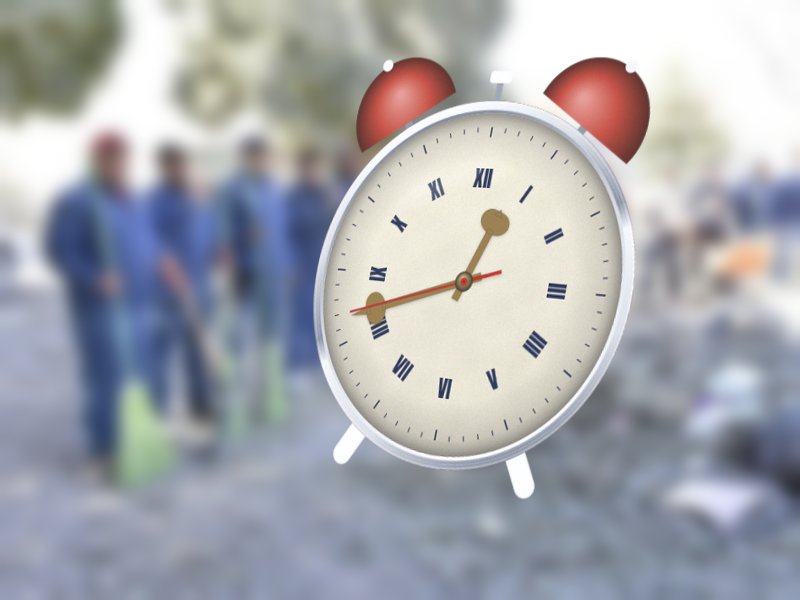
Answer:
{"hour": 12, "minute": 41, "second": 42}
